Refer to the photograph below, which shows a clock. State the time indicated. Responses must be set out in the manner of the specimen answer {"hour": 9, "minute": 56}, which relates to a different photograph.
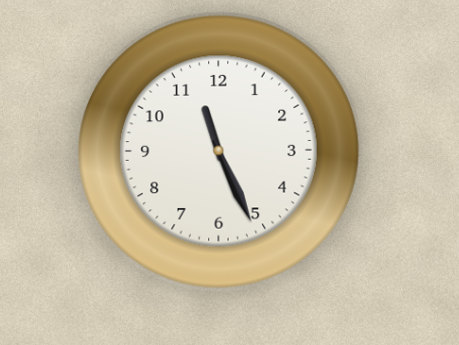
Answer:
{"hour": 11, "minute": 26}
